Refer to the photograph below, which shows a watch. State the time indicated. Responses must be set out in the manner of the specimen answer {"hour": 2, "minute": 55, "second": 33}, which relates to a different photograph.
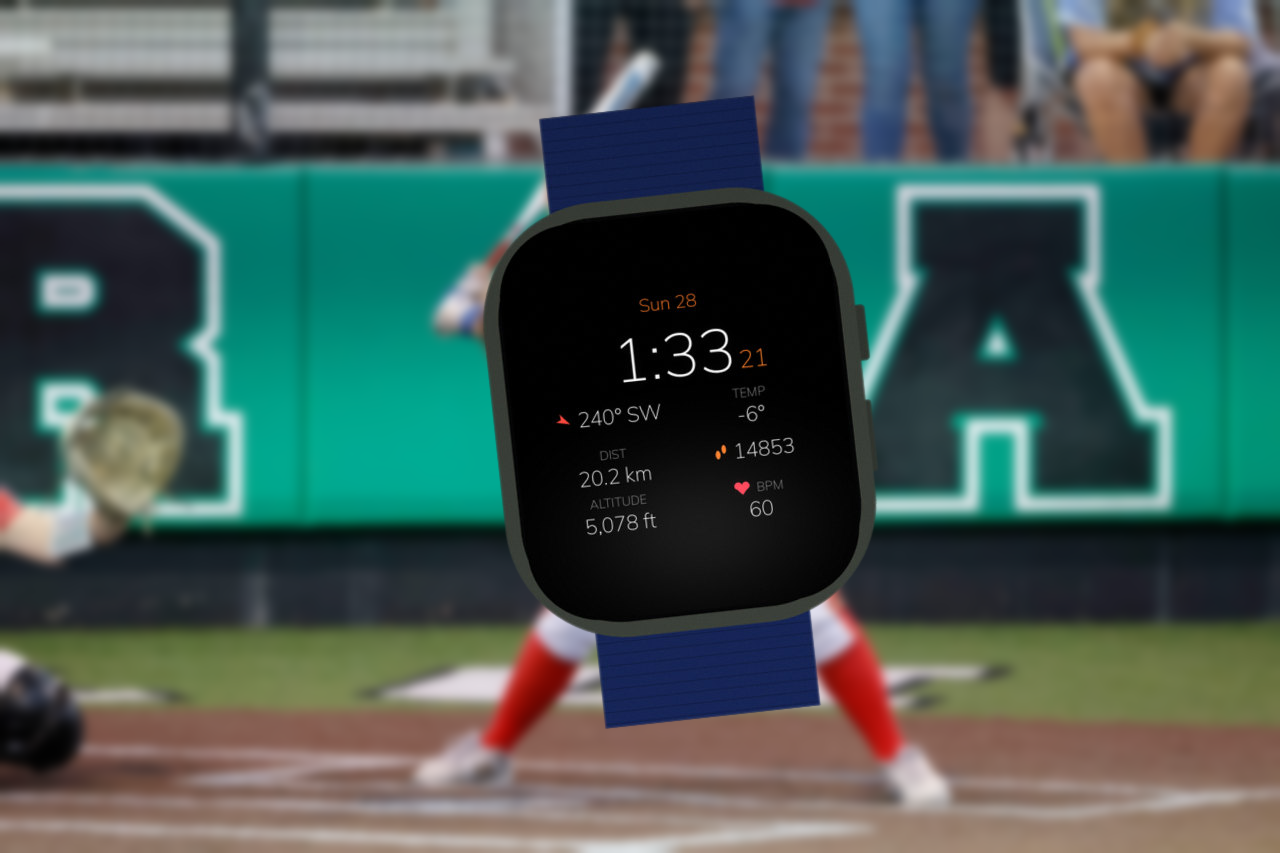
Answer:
{"hour": 1, "minute": 33, "second": 21}
